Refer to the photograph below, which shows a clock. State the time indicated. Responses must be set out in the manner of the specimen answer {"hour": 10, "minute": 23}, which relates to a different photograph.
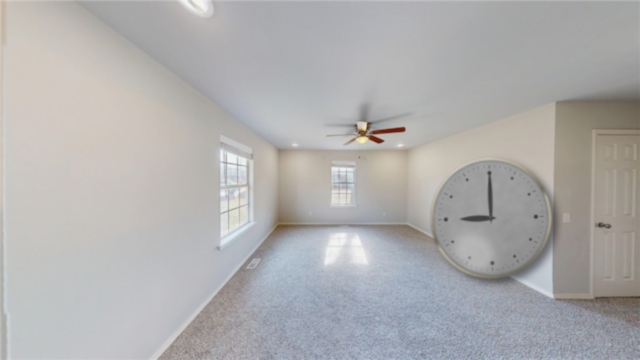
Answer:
{"hour": 9, "minute": 0}
